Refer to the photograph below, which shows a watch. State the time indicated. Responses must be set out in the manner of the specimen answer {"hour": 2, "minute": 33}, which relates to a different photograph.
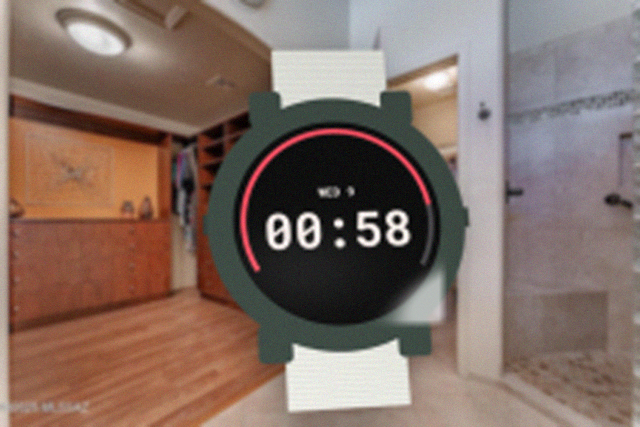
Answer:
{"hour": 0, "minute": 58}
